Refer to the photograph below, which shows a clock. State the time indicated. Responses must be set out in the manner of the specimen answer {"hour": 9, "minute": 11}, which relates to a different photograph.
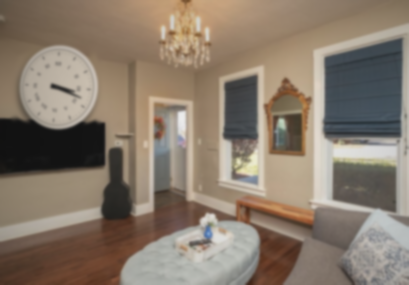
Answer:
{"hour": 3, "minute": 18}
